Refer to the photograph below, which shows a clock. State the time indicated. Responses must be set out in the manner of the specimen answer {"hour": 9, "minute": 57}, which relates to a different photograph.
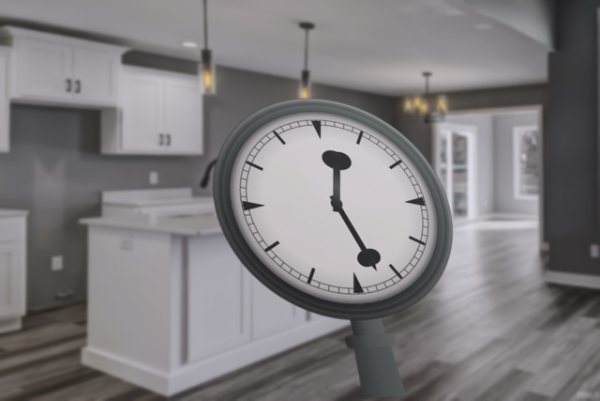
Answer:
{"hour": 12, "minute": 27}
